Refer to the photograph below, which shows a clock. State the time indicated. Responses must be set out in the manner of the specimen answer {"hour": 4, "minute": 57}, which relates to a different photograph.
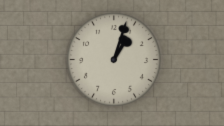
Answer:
{"hour": 1, "minute": 3}
